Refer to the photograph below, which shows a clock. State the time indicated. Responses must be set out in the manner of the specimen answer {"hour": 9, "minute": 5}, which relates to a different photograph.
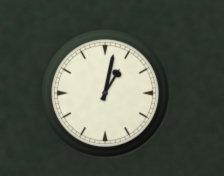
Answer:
{"hour": 1, "minute": 2}
